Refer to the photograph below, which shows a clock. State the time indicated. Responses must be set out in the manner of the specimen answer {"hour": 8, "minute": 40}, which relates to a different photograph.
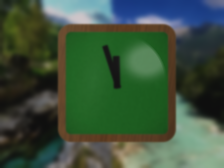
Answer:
{"hour": 11, "minute": 57}
